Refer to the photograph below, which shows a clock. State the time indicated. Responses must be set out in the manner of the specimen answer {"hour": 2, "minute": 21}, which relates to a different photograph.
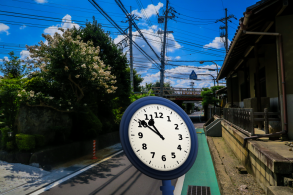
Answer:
{"hour": 10, "minute": 51}
